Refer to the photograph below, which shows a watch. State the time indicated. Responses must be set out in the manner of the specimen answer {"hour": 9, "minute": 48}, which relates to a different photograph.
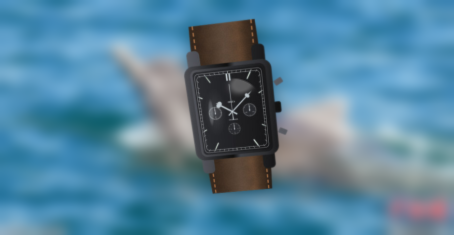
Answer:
{"hour": 10, "minute": 8}
